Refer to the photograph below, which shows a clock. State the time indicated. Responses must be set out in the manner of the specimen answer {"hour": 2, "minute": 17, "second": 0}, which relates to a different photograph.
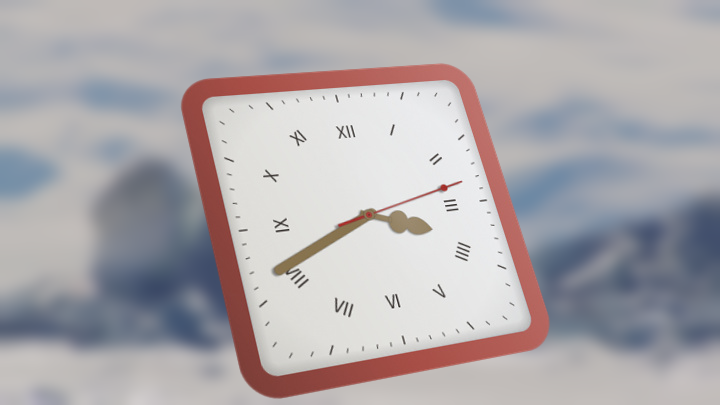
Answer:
{"hour": 3, "minute": 41, "second": 13}
